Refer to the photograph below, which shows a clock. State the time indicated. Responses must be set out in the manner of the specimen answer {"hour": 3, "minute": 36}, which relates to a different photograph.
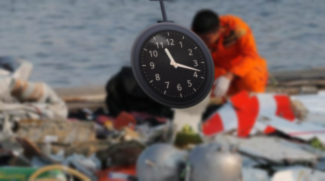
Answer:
{"hour": 11, "minute": 18}
